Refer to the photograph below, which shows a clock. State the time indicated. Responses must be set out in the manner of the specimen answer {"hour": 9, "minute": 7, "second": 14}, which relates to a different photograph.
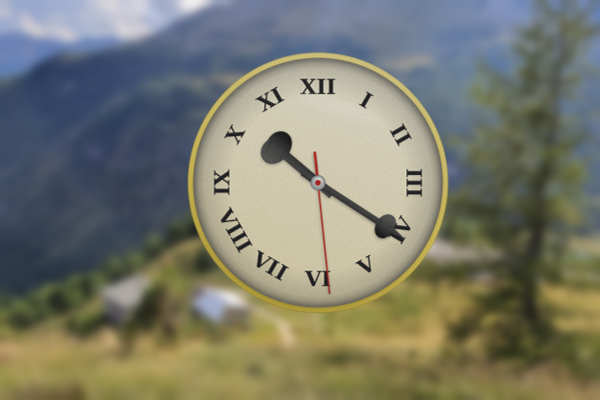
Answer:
{"hour": 10, "minute": 20, "second": 29}
